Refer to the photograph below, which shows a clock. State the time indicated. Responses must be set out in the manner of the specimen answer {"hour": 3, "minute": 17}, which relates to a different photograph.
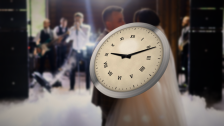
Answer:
{"hour": 9, "minute": 11}
